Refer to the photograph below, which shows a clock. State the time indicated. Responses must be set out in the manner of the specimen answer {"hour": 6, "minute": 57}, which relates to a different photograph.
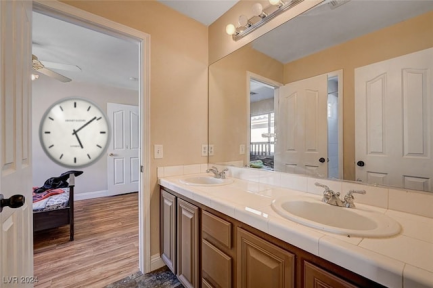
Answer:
{"hour": 5, "minute": 9}
